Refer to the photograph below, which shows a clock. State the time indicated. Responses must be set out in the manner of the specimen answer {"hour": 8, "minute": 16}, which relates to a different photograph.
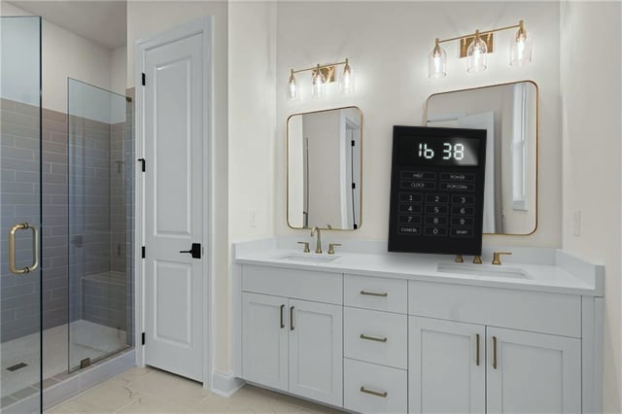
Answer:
{"hour": 16, "minute": 38}
